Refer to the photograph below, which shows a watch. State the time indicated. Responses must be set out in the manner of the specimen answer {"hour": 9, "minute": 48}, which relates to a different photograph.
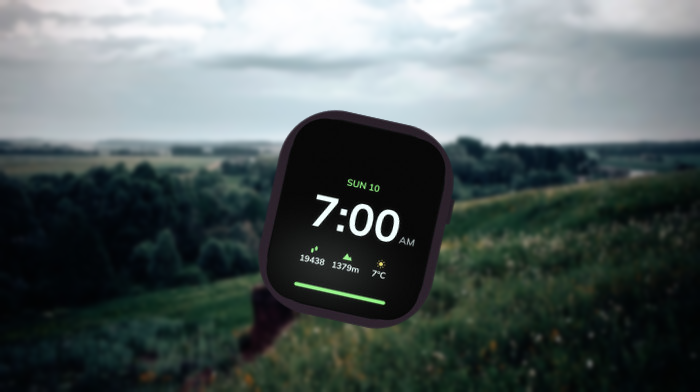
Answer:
{"hour": 7, "minute": 0}
